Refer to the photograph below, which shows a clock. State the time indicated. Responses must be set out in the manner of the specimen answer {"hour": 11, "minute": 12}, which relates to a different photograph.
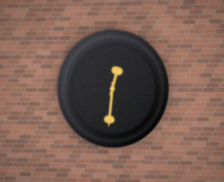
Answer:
{"hour": 12, "minute": 31}
